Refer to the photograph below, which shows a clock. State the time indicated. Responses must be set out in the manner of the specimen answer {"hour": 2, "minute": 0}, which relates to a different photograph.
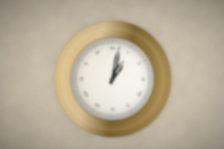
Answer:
{"hour": 1, "minute": 2}
